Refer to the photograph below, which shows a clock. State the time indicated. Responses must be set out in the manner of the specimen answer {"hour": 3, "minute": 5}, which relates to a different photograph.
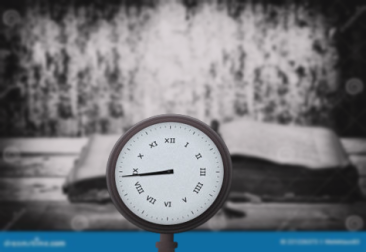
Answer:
{"hour": 8, "minute": 44}
